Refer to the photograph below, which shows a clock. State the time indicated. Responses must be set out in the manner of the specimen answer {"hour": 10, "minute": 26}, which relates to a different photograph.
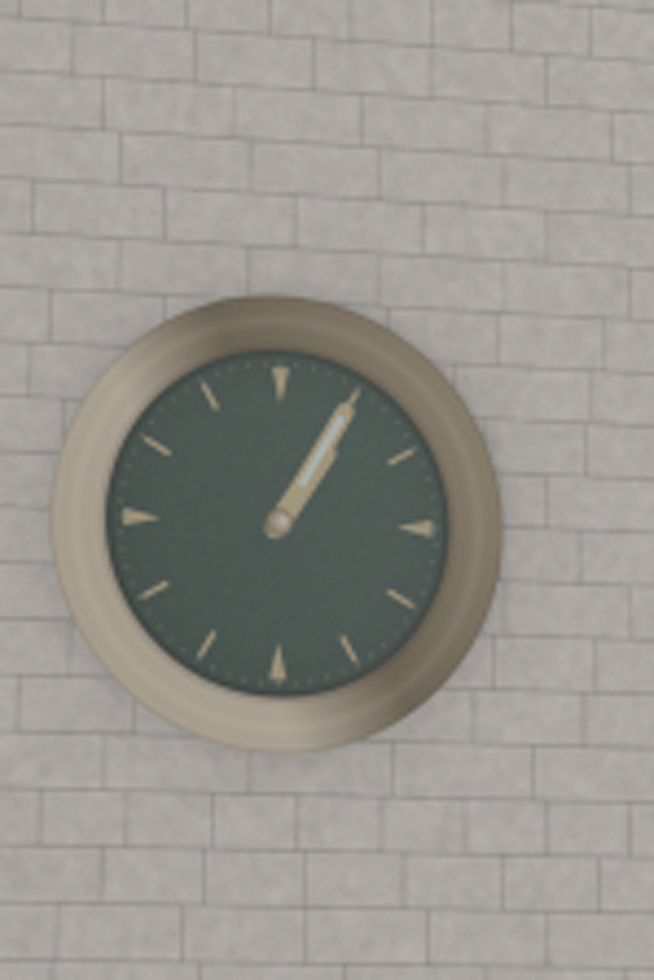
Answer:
{"hour": 1, "minute": 5}
